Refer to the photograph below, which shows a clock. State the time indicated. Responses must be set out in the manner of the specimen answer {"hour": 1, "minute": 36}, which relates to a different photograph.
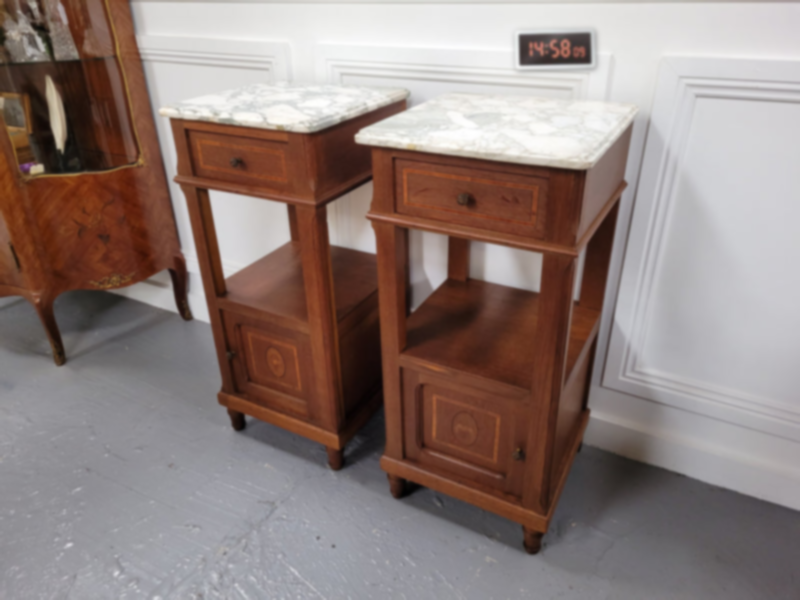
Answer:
{"hour": 14, "minute": 58}
